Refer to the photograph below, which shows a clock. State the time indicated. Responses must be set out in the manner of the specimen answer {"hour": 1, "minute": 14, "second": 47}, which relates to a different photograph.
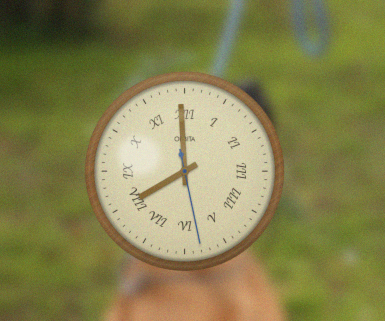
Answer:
{"hour": 7, "minute": 59, "second": 28}
